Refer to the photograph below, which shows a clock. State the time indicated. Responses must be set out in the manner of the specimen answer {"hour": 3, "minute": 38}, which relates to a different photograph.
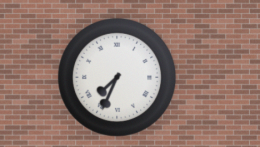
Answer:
{"hour": 7, "minute": 34}
